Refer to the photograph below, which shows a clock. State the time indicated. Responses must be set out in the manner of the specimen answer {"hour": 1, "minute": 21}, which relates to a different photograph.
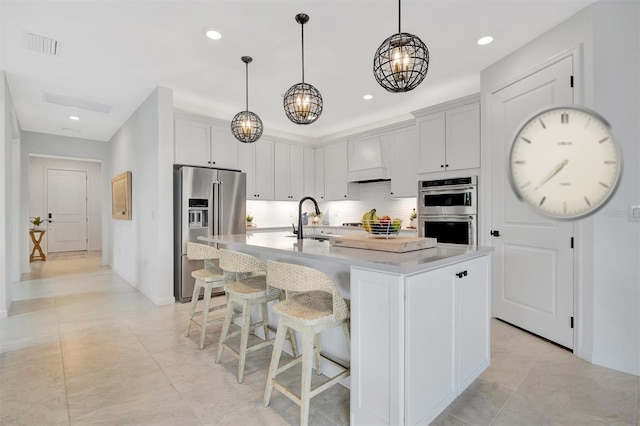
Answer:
{"hour": 7, "minute": 38}
